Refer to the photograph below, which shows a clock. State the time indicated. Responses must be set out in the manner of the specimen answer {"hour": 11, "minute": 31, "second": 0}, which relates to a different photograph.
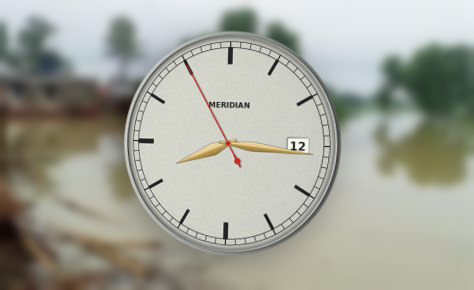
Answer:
{"hour": 8, "minute": 15, "second": 55}
